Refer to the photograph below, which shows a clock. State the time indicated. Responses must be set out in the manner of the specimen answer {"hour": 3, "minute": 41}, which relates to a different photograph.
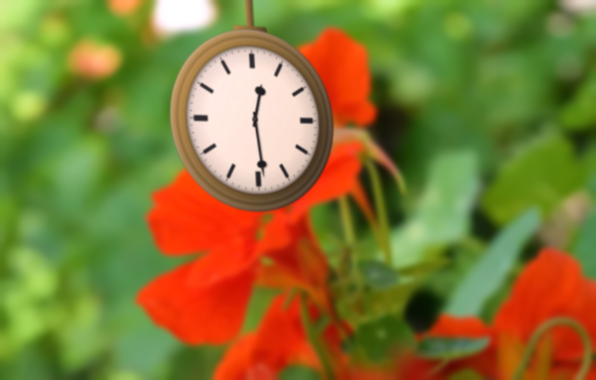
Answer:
{"hour": 12, "minute": 29}
